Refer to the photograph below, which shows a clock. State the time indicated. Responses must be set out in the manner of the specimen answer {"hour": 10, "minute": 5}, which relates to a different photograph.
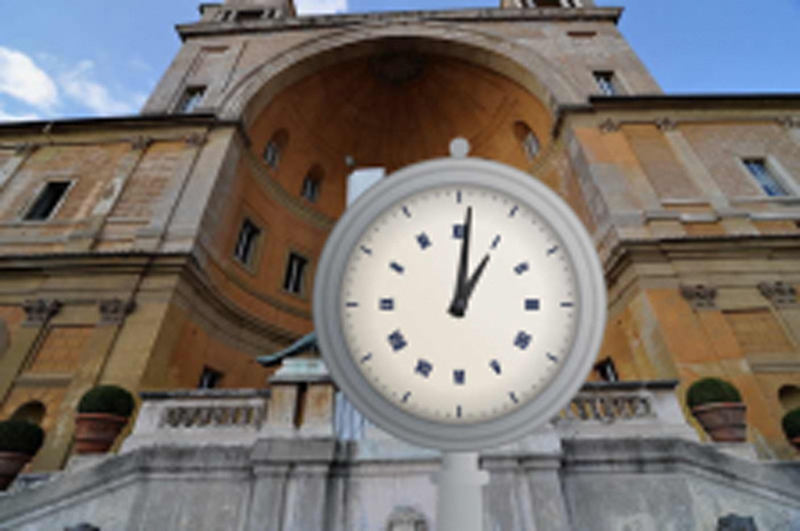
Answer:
{"hour": 1, "minute": 1}
